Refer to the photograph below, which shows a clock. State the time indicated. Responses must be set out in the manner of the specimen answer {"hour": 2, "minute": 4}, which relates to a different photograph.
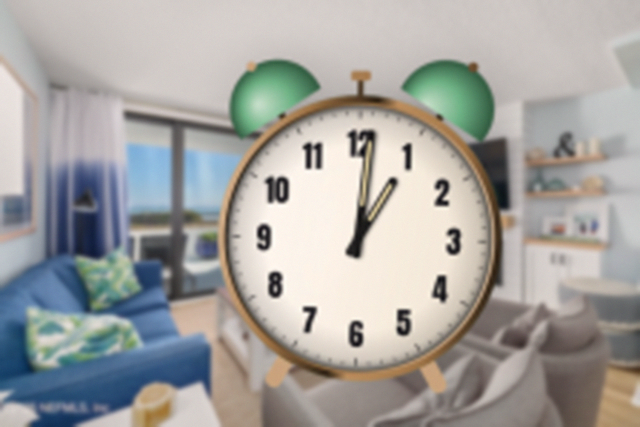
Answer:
{"hour": 1, "minute": 1}
